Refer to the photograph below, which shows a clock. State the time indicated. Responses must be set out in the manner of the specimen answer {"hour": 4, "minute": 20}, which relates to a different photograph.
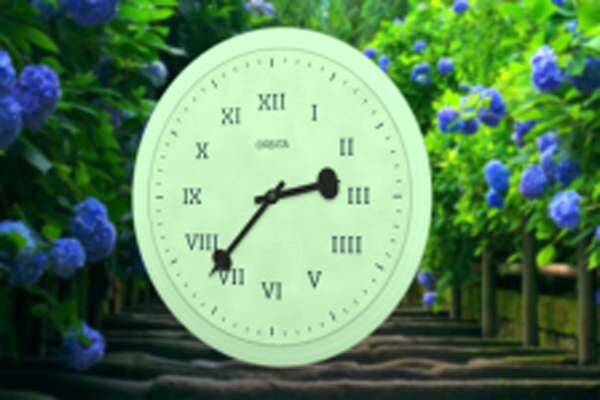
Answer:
{"hour": 2, "minute": 37}
